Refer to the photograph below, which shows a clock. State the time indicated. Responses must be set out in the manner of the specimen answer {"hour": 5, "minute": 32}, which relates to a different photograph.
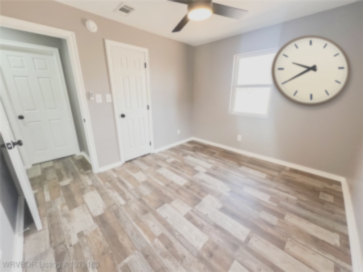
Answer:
{"hour": 9, "minute": 40}
